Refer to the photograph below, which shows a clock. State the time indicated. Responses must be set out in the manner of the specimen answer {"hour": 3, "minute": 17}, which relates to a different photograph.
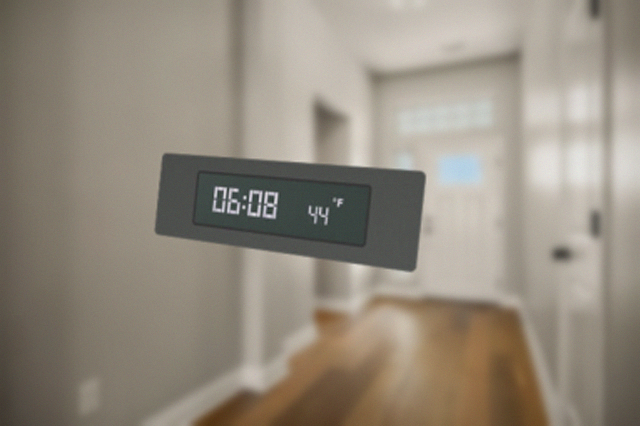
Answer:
{"hour": 6, "minute": 8}
